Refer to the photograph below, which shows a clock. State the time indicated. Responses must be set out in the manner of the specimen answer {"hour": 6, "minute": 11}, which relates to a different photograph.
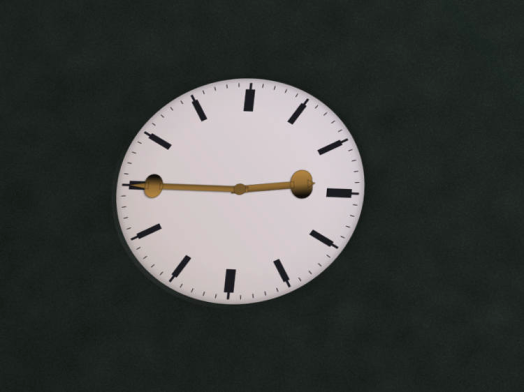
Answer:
{"hour": 2, "minute": 45}
